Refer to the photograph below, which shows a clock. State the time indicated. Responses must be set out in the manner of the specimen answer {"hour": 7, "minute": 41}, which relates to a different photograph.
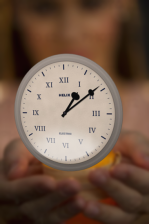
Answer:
{"hour": 1, "minute": 9}
